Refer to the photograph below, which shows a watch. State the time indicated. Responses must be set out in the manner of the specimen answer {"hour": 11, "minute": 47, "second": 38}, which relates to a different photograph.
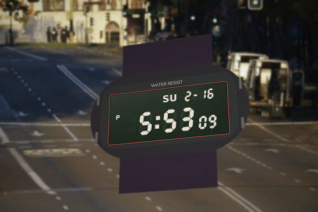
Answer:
{"hour": 5, "minute": 53, "second": 9}
